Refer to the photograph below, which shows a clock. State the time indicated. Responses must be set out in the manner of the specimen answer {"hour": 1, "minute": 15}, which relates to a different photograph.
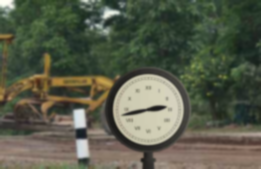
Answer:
{"hour": 2, "minute": 43}
